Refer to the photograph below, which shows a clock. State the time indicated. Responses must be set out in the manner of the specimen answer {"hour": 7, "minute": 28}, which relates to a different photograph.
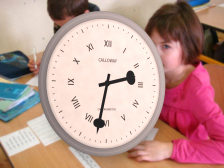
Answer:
{"hour": 2, "minute": 32}
